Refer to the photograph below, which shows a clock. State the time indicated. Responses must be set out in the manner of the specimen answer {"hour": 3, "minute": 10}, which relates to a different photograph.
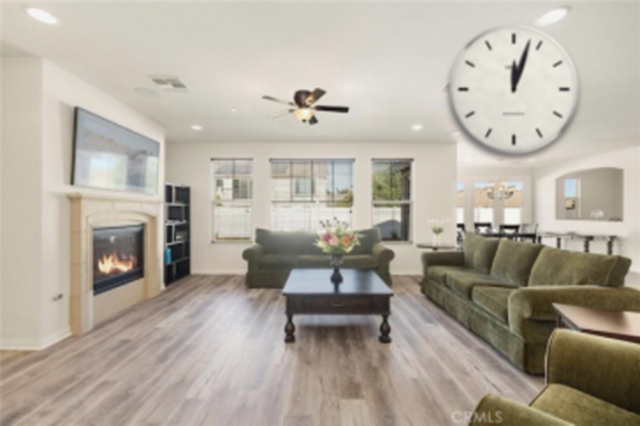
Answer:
{"hour": 12, "minute": 3}
